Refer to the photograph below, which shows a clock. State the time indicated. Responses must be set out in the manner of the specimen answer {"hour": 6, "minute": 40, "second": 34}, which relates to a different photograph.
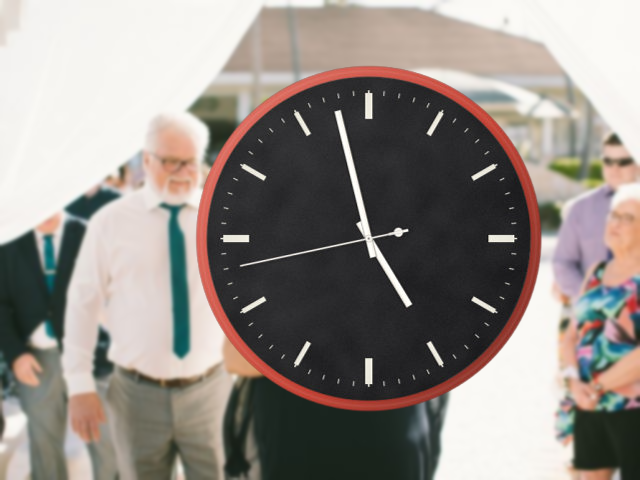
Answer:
{"hour": 4, "minute": 57, "second": 43}
